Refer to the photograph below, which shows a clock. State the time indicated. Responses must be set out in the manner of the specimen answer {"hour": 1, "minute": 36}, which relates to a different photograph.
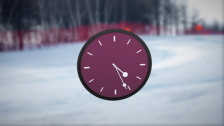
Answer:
{"hour": 4, "minute": 26}
